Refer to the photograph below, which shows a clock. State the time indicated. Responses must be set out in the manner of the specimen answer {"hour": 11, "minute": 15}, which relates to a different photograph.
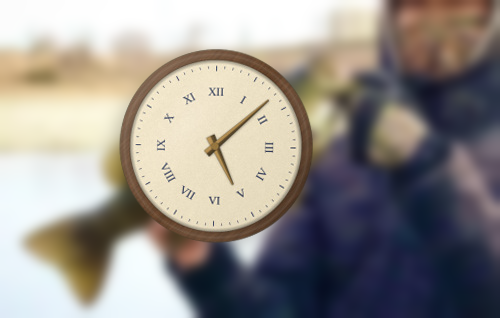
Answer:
{"hour": 5, "minute": 8}
